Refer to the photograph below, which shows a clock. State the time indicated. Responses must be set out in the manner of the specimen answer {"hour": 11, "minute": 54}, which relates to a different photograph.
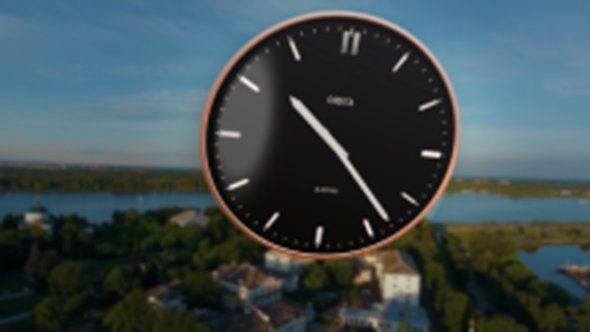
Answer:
{"hour": 10, "minute": 23}
